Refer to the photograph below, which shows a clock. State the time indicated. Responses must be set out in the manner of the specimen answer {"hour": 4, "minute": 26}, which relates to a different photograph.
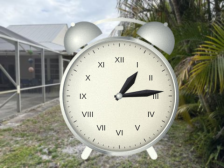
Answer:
{"hour": 1, "minute": 14}
